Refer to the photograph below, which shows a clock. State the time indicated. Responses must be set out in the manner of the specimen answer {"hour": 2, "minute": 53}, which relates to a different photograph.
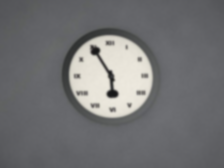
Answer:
{"hour": 5, "minute": 55}
